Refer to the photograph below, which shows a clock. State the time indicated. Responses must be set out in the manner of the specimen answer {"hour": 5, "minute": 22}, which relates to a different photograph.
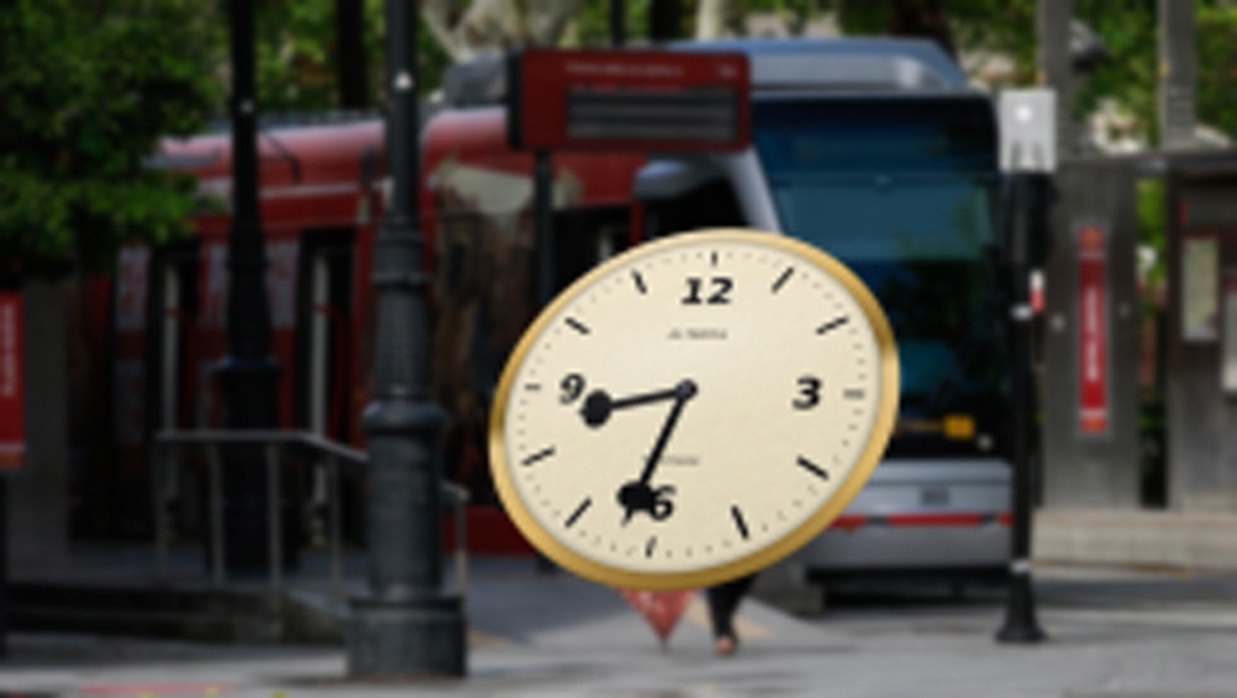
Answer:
{"hour": 8, "minute": 32}
